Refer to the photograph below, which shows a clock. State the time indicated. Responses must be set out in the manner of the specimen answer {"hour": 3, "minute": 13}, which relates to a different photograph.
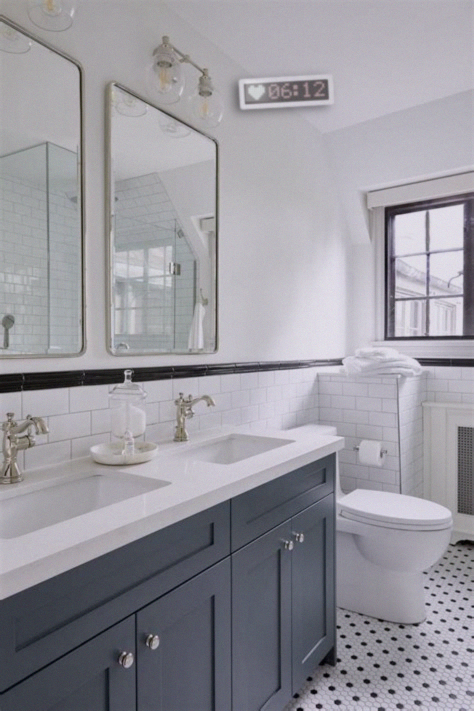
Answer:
{"hour": 6, "minute": 12}
